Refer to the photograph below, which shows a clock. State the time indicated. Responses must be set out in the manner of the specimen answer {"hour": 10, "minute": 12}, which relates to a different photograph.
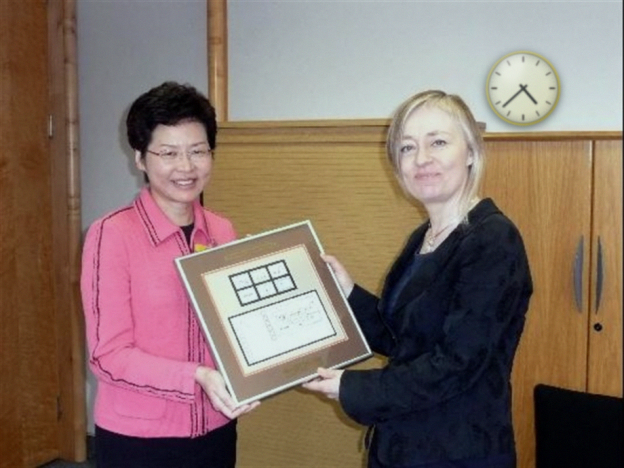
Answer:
{"hour": 4, "minute": 38}
